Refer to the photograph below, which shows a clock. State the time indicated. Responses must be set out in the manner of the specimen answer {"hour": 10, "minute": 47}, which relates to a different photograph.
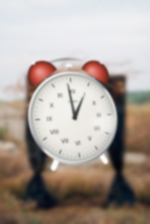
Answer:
{"hour": 12, "minute": 59}
